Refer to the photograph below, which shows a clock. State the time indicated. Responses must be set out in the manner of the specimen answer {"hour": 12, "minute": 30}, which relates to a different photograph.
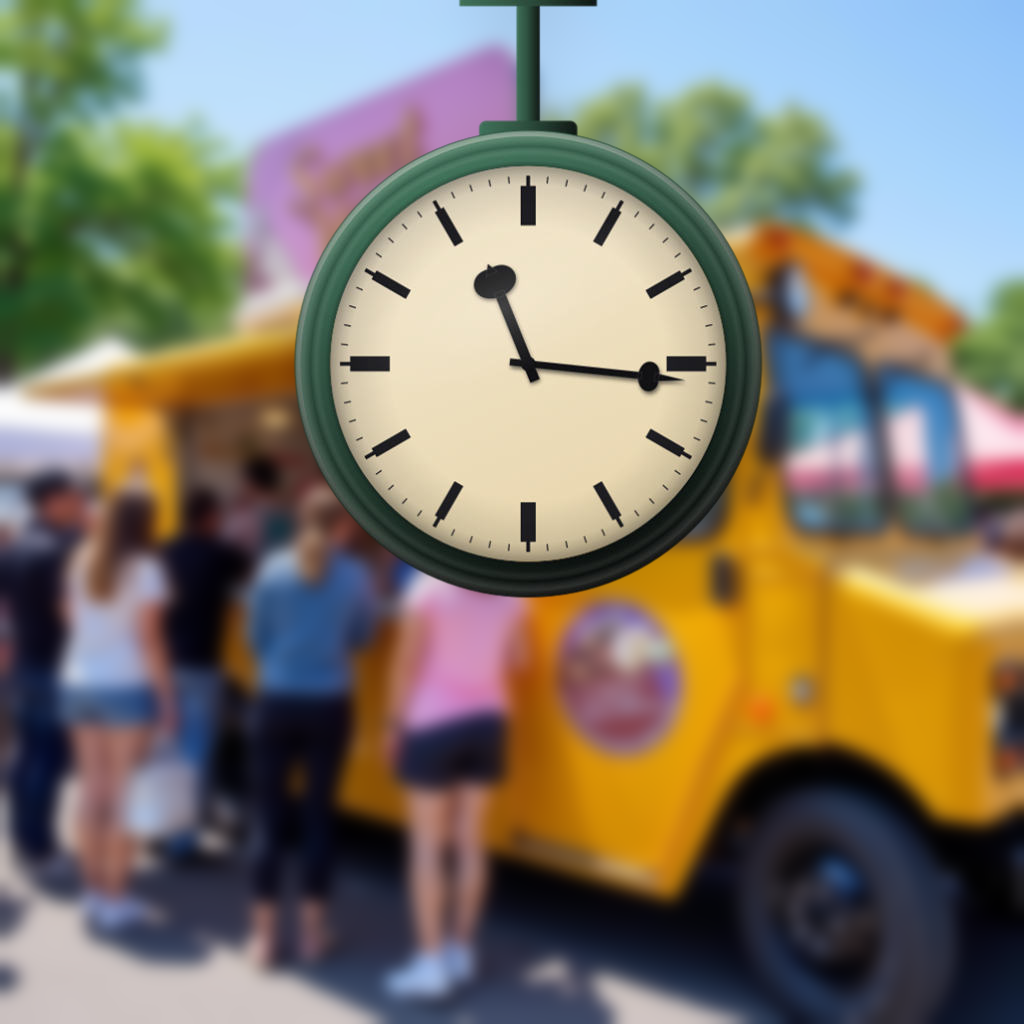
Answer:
{"hour": 11, "minute": 16}
